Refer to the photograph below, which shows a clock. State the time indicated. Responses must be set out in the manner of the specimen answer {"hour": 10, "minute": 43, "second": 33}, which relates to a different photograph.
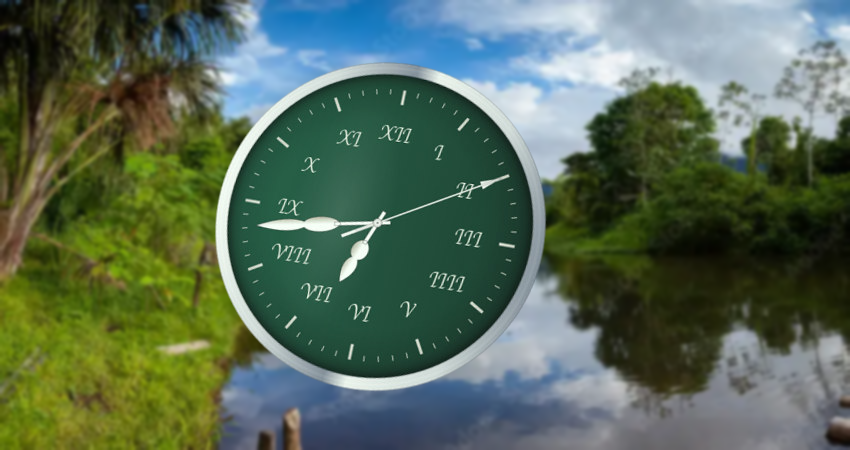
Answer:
{"hour": 6, "minute": 43, "second": 10}
